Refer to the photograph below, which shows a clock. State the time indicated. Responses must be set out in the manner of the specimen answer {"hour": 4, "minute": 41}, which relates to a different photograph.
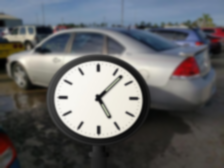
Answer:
{"hour": 5, "minute": 7}
